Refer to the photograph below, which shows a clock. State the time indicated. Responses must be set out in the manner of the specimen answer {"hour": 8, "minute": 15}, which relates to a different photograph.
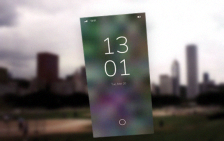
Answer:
{"hour": 13, "minute": 1}
